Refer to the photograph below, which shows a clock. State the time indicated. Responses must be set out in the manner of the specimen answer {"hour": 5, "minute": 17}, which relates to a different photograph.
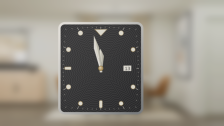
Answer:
{"hour": 11, "minute": 58}
